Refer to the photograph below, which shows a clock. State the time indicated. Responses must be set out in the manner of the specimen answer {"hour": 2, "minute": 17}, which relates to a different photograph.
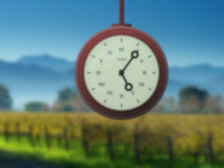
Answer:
{"hour": 5, "minute": 6}
